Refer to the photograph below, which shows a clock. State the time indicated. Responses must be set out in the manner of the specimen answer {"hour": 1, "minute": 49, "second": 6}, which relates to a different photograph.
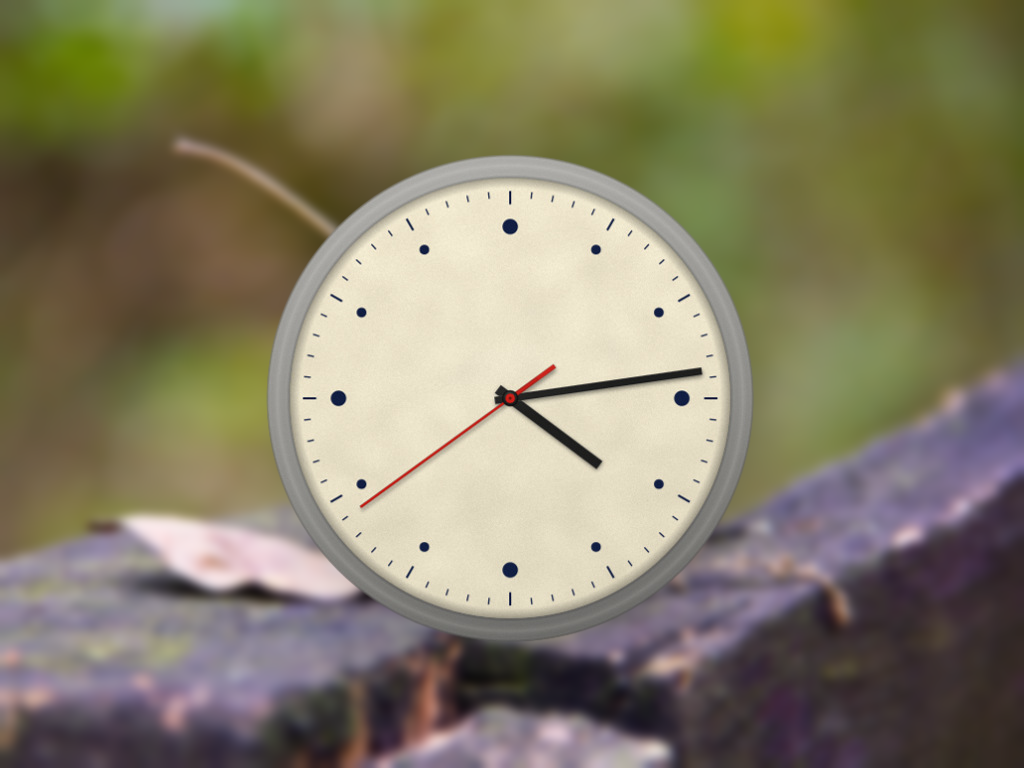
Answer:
{"hour": 4, "minute": 13, "second": 39}
